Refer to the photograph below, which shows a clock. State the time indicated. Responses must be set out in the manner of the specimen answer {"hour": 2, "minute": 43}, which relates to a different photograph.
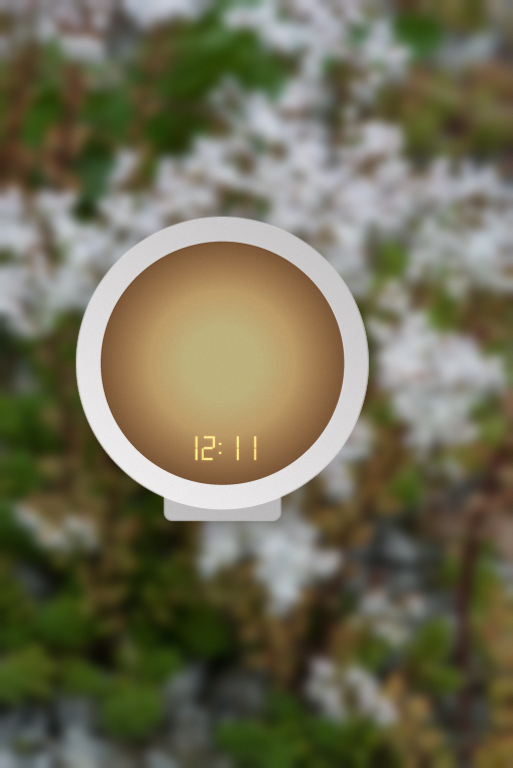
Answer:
{"hour": 12, "minute": 11}
